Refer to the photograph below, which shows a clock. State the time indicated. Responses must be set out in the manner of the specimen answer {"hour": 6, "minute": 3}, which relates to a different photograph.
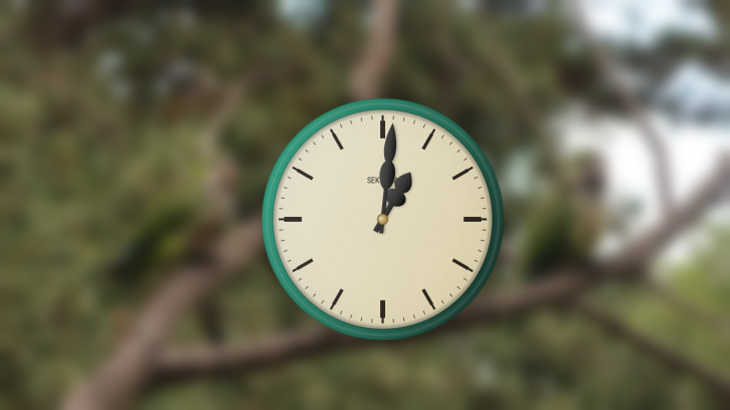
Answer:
{"hour": 1, "minute": 1}
